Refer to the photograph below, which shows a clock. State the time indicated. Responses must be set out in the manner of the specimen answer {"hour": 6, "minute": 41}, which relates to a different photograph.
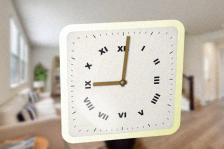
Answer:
{"hour": 9, "minute": 1}
